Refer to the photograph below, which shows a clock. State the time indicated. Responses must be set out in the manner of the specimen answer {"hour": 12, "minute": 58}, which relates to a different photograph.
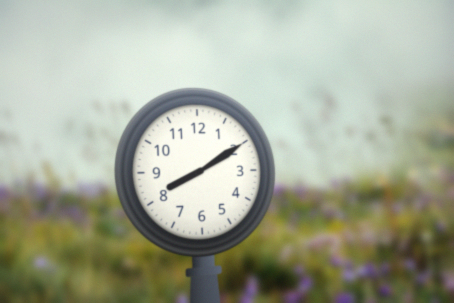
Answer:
{"hour": 8, "minute": 10}
